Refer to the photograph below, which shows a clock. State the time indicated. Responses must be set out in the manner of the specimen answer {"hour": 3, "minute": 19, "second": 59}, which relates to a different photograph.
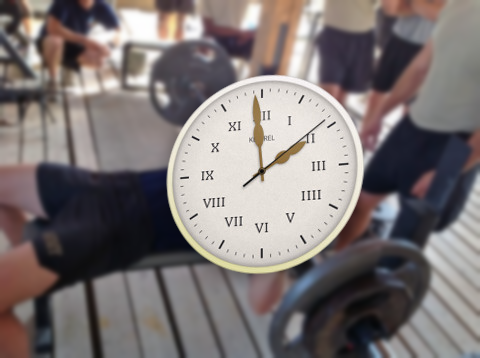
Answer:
{"hour": 1, "minute": 59, "second": 9}
